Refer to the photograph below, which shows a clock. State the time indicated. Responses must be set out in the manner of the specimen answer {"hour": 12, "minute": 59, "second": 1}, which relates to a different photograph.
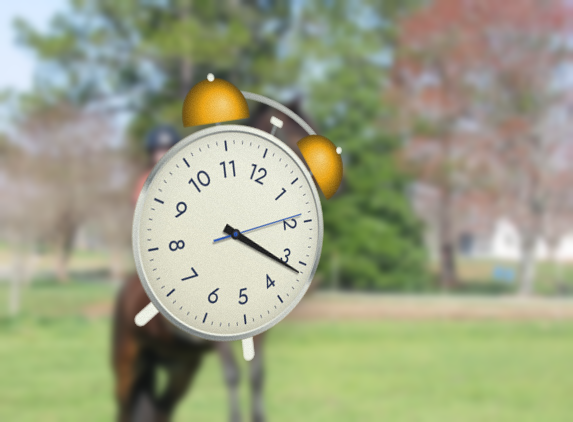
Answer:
{"hour": 3, "minute": 16, "second": 9}
